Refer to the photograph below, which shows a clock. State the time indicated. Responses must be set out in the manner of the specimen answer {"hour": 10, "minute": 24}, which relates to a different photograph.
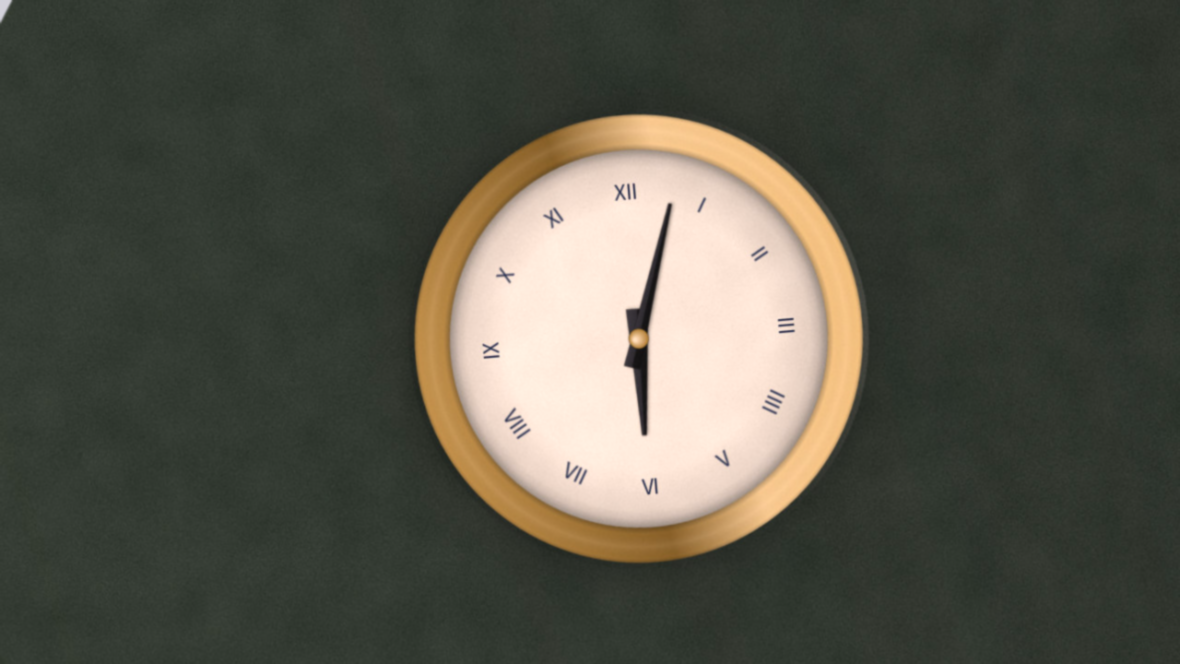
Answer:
{"hour": 6, "minute": 3}
